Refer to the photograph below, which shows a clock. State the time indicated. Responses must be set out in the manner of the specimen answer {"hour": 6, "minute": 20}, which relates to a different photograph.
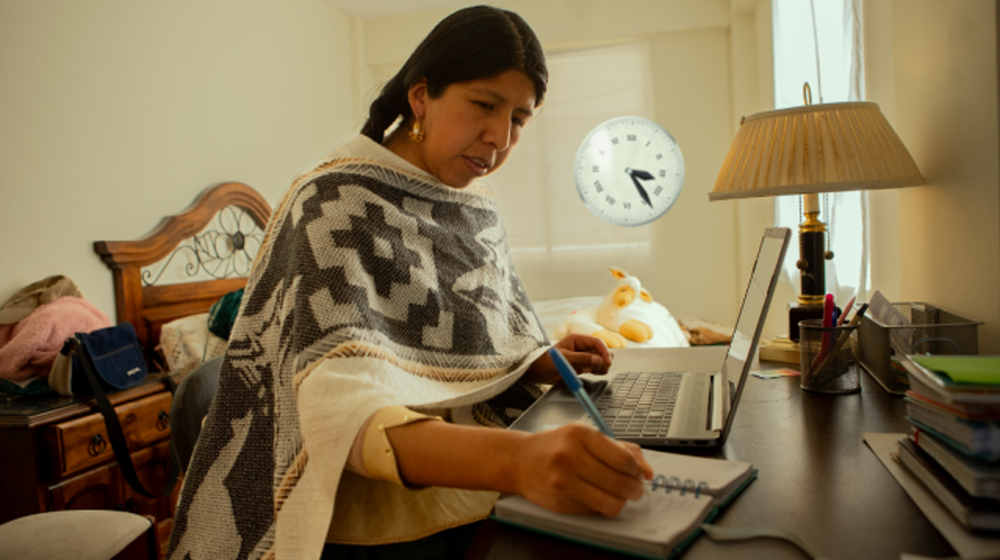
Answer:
{"hour": 3, "minute": 24}
